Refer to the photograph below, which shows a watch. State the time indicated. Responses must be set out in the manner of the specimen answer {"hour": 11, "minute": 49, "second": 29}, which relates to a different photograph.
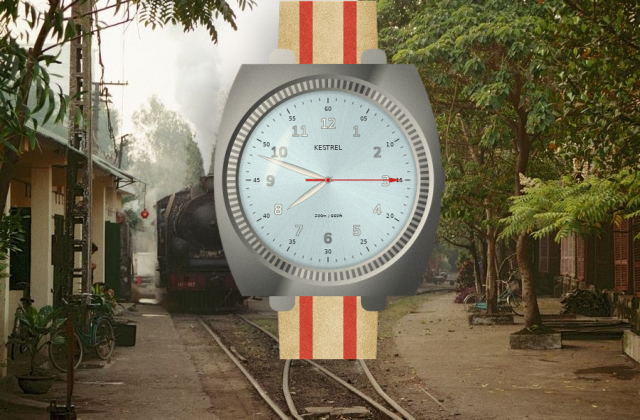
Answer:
{"hour": 7, "minute": 48, "second": 15}
